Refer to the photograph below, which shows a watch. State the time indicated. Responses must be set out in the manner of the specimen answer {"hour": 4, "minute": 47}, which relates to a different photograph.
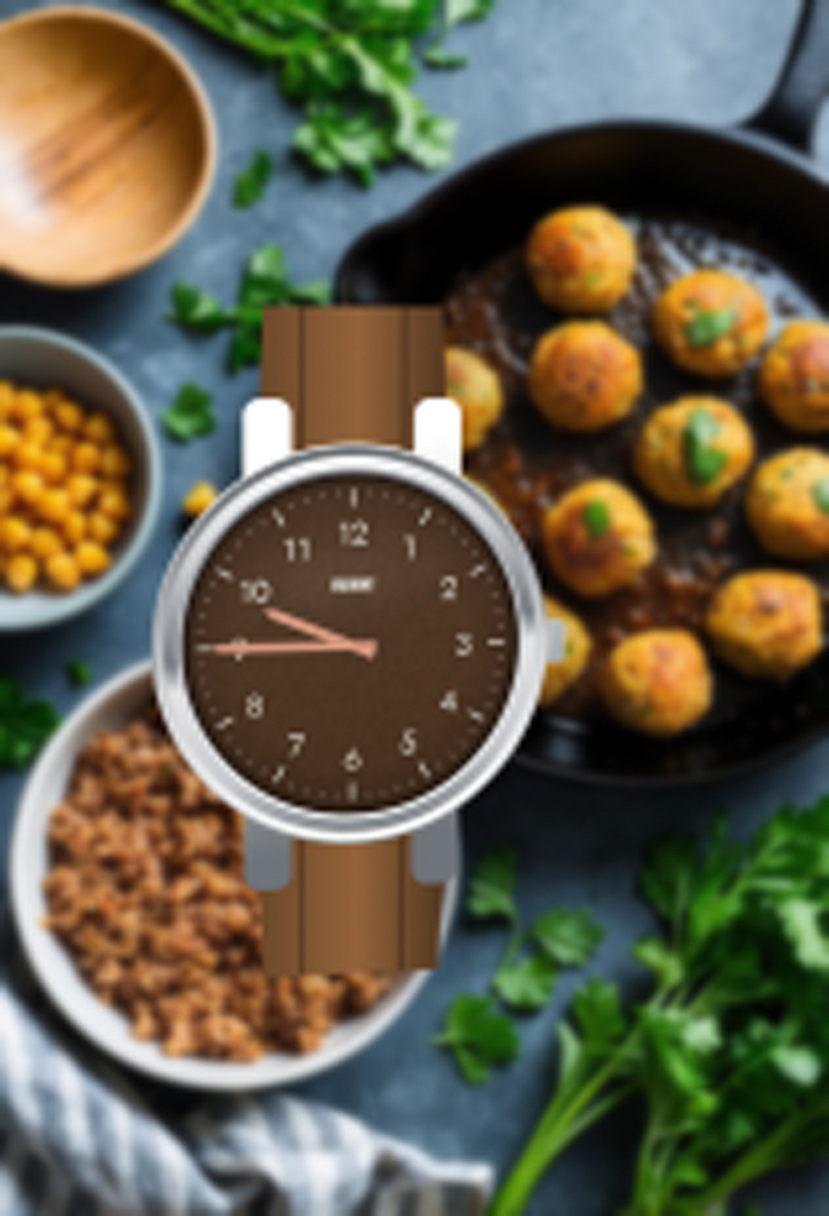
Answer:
{"hour": 9, "minute": 45}
